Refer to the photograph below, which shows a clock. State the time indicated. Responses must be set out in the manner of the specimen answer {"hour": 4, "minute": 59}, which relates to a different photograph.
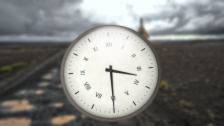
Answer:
{"hour": 3, "minute": 30}
